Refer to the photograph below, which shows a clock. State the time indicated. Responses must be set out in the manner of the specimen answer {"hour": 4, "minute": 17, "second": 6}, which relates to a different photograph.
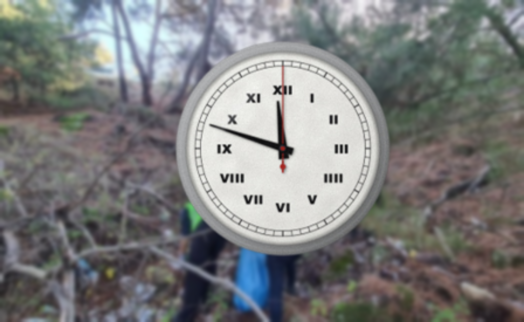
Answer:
{"hour": 11, "minute": 48, "second": 0}
